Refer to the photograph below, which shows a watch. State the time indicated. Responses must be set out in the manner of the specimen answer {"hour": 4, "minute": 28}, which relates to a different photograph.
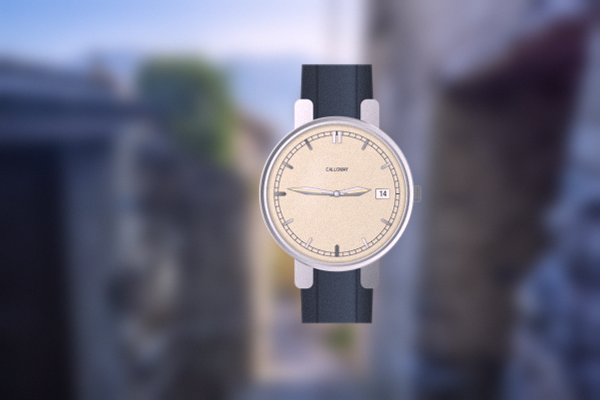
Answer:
{"hour": 2, "minute": 46}
